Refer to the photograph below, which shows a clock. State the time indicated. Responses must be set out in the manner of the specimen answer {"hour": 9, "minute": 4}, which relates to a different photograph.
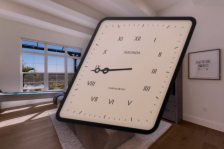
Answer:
{"hour": 8, "minute": 44}
